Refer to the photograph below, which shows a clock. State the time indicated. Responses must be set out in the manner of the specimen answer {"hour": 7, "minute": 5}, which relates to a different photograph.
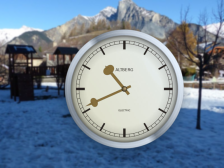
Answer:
{"hour": 10, "minute": 41}
